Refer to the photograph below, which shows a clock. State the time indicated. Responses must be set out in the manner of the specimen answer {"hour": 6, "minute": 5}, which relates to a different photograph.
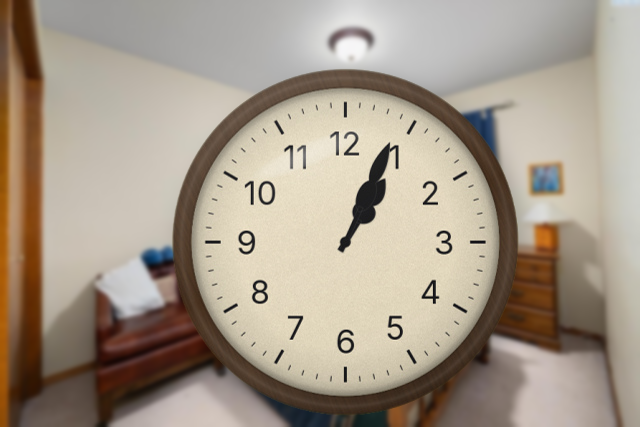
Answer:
{"hour": 1, "minute": 4}
